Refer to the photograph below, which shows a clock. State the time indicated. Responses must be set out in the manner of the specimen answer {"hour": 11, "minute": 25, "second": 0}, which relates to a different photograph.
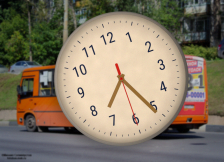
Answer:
{"hour": 7, "minute": 25, "second": 30}
